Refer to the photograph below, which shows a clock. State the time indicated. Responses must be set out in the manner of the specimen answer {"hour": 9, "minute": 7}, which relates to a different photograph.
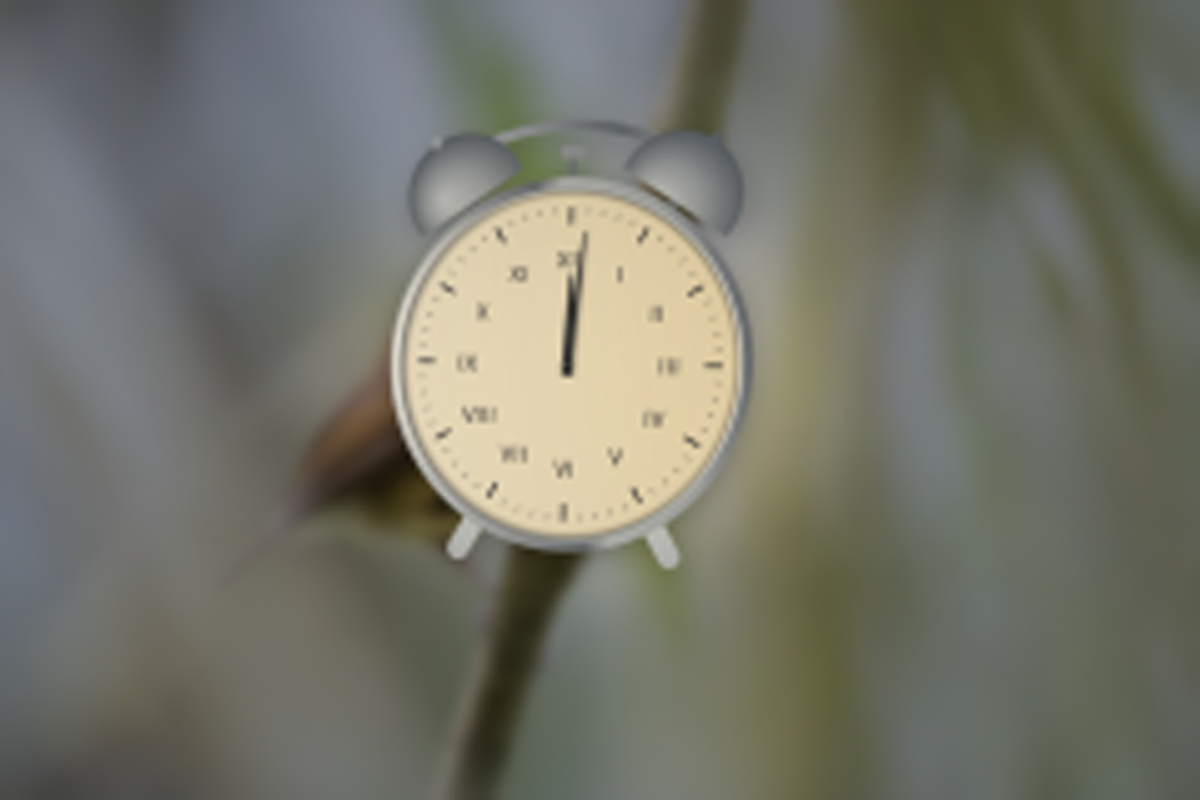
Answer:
{"hour": 12, "minute": 1}
